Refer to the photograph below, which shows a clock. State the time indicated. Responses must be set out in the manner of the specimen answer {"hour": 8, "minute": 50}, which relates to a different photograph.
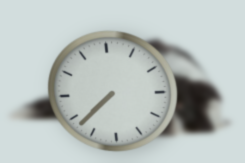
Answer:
{"hour": 7, "minute": 38}
